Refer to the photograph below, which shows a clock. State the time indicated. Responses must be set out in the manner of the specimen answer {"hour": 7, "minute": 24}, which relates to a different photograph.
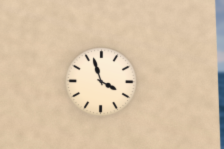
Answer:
{"hour": 3, "minute": 57}
